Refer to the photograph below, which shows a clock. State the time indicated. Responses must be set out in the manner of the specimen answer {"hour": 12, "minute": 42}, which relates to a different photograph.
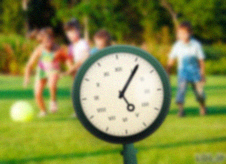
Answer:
{"hour": 5, "minute": 6}
